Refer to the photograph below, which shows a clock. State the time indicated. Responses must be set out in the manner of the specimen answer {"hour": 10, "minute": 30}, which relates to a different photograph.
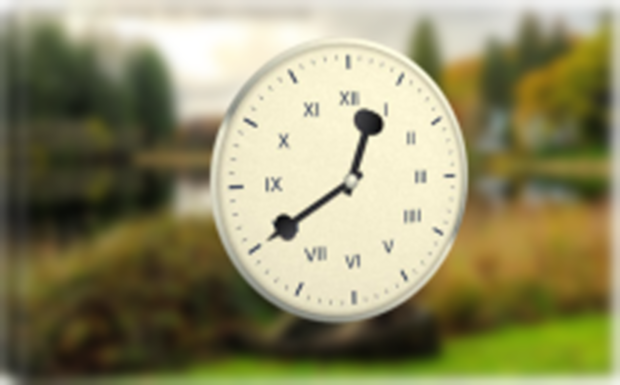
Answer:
{"hour": 12, "minute": 40}
